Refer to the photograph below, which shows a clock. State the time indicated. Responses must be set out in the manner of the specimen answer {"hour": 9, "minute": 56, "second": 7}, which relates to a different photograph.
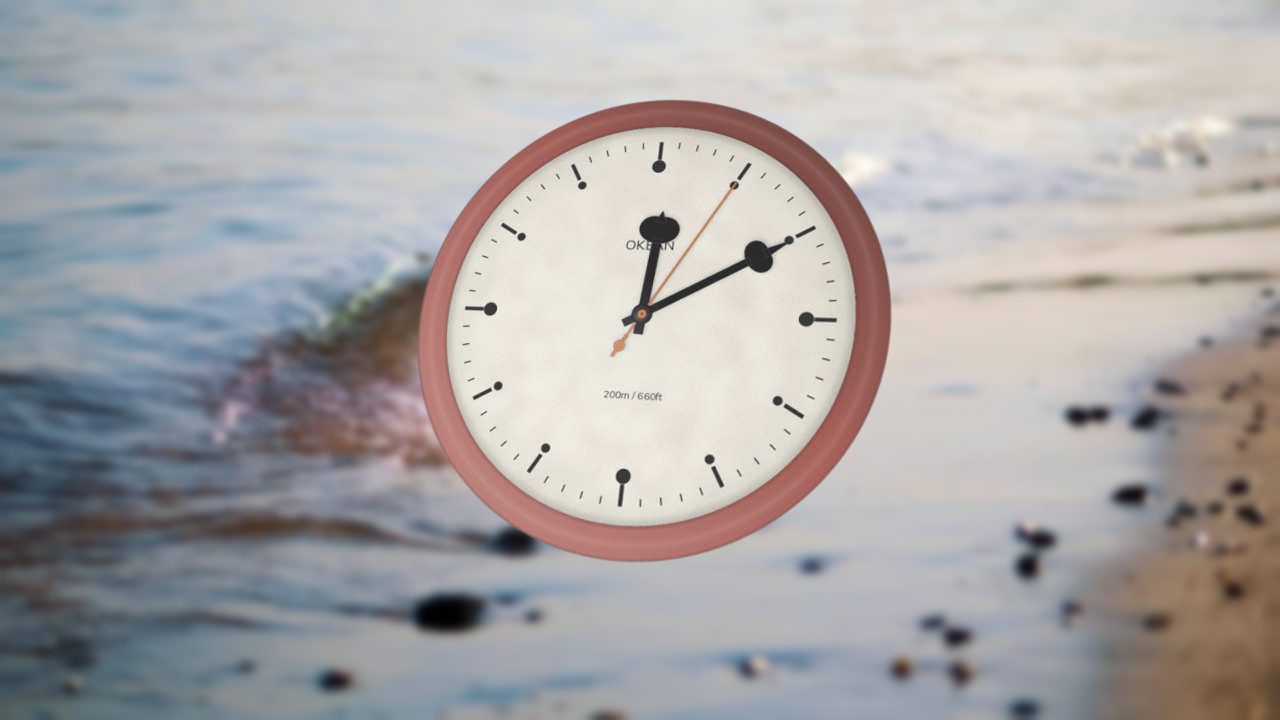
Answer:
{"hour": 12, "minute": 10, "second": 5}
